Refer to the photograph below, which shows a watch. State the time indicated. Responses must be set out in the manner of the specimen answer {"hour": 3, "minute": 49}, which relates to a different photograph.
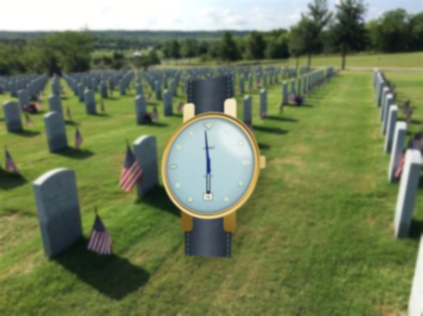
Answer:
{"hour": 5, "minute": 59}
